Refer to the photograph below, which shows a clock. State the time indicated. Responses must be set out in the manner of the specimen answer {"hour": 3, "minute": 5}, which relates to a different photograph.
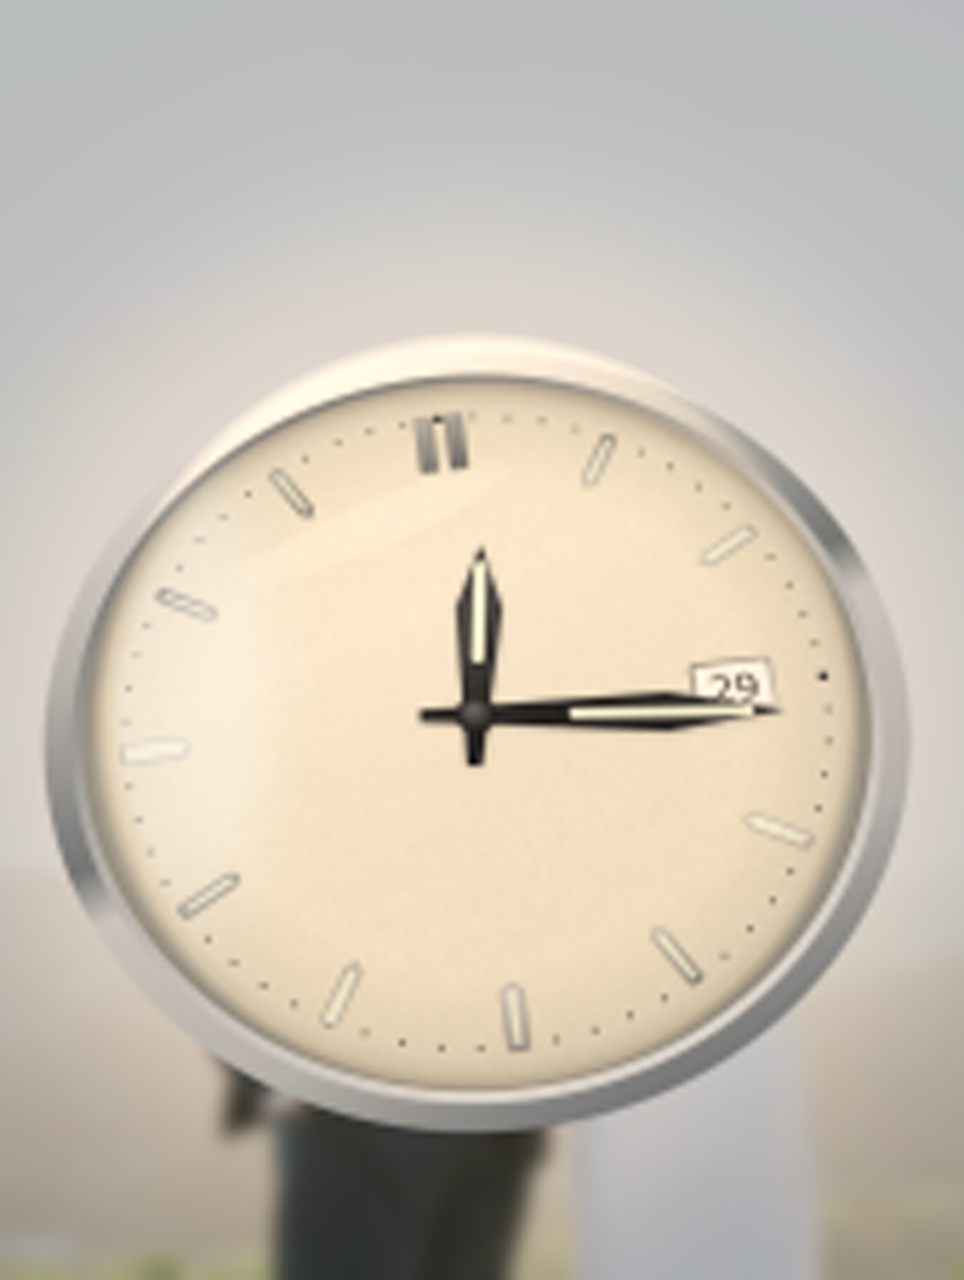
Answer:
{"hour": 12, "minute": 16}
